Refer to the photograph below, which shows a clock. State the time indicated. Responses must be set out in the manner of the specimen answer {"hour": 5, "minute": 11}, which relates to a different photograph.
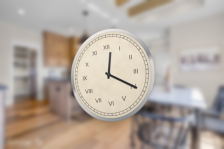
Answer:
{"hour": 12, "minute": 20}
